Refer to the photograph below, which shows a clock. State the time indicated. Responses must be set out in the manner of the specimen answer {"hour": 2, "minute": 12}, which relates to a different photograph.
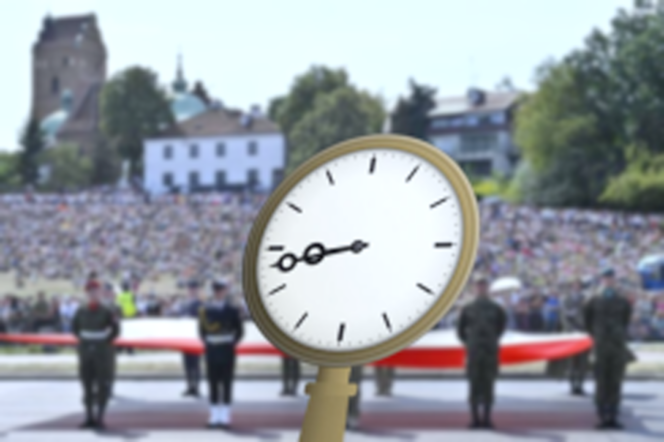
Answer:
{"hour": 8, "minute": 43}
